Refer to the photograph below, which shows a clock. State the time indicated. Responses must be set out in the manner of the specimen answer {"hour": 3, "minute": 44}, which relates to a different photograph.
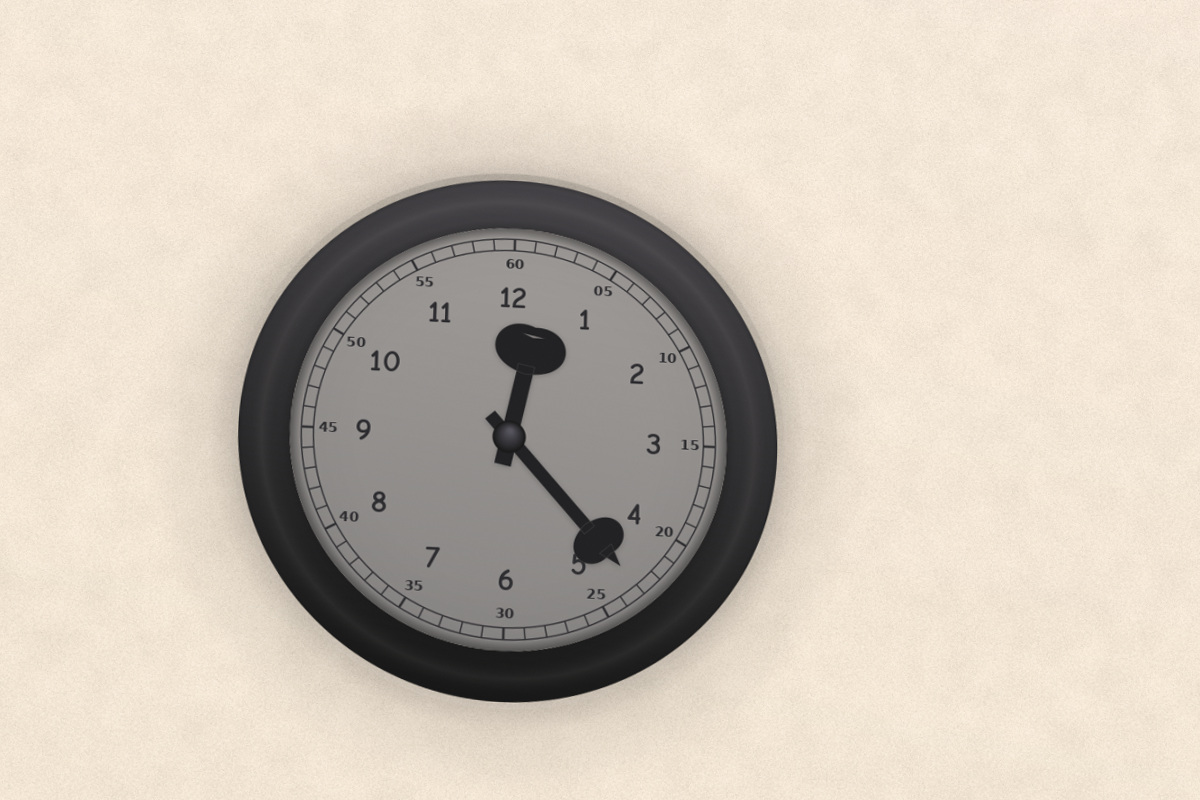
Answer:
{"hour": 12, "minute": 23}
